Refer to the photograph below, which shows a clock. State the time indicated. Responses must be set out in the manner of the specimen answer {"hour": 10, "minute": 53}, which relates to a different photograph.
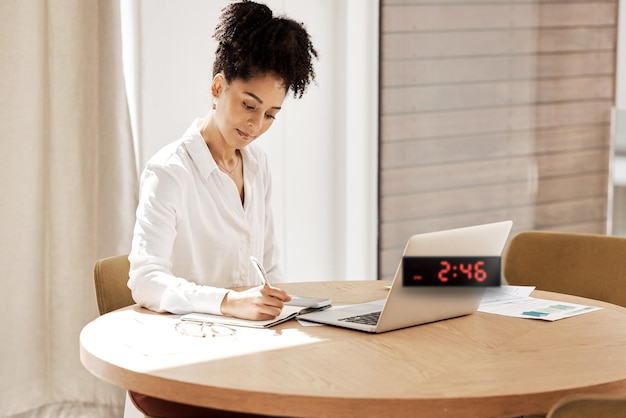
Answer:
{"hour": 2, "minute": 46}
